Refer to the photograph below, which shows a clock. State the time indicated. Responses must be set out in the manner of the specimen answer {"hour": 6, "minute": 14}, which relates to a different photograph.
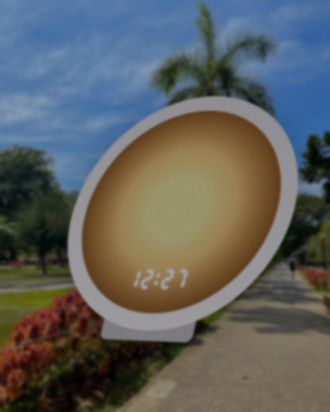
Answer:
{"hour": 12, "minute": 27}
